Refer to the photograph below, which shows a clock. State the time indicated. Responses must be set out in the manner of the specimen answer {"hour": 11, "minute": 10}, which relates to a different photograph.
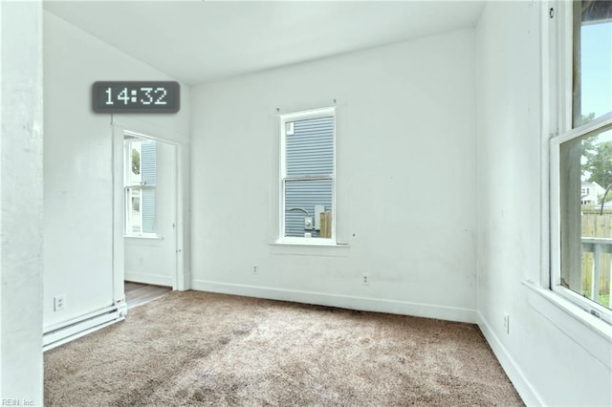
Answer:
{"hour": 14, "minute": 32}
